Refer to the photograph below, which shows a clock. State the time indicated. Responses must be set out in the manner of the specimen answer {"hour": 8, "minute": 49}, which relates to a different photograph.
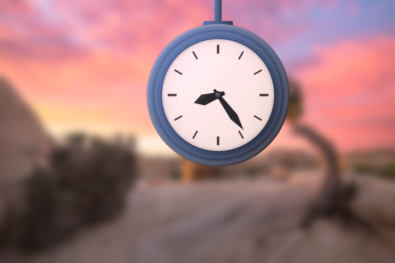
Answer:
{"hour": 8, "minute": 24}
